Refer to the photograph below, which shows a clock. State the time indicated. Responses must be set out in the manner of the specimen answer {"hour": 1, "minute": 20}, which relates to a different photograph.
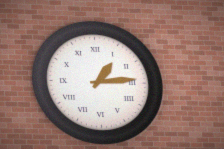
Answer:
{"hour": 1, "minute": 14}
